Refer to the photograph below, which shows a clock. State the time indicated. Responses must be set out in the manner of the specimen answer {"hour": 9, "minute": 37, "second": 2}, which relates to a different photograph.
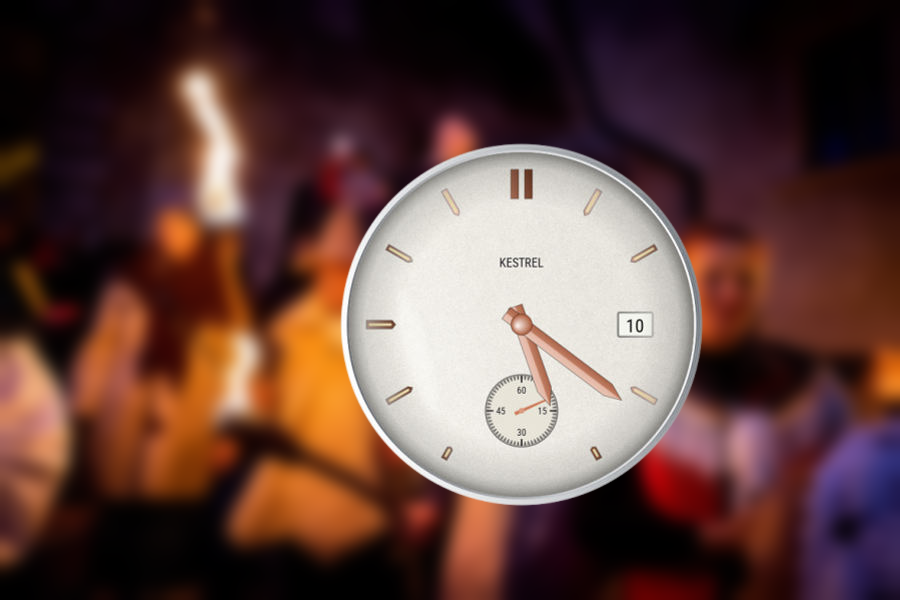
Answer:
{"hour": 5, "minute": 21, "second": 11}
